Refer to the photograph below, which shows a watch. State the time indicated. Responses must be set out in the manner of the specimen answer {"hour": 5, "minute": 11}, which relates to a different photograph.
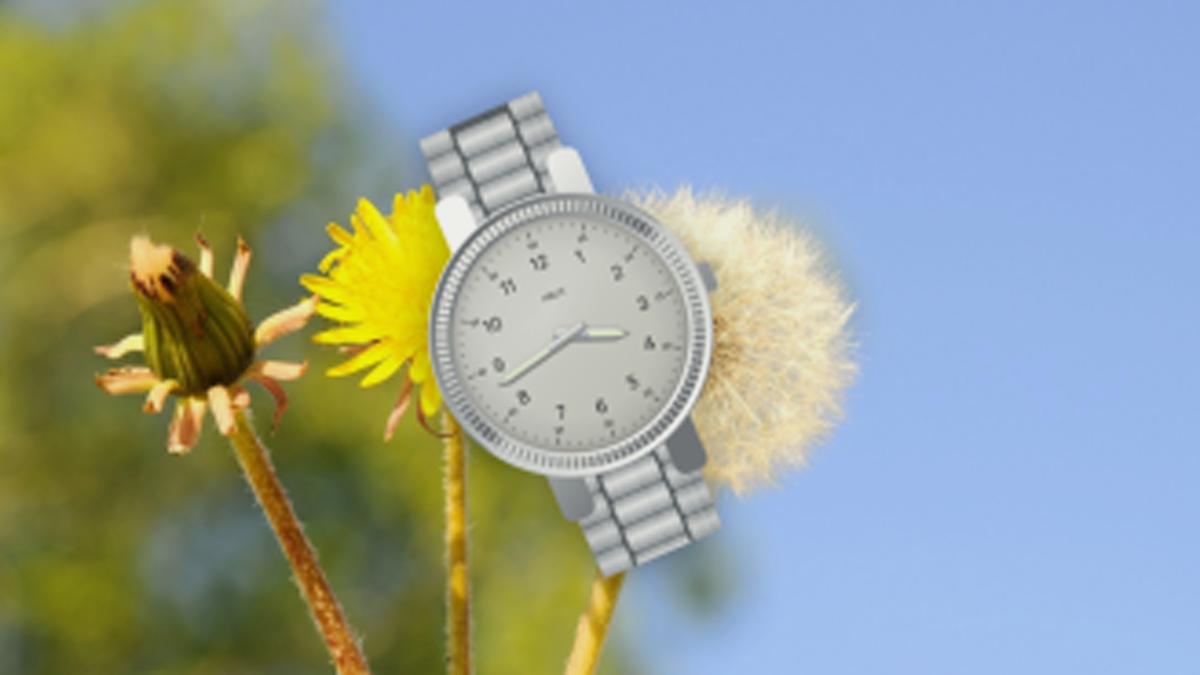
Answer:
{"hour": 3, "minute": 43}
